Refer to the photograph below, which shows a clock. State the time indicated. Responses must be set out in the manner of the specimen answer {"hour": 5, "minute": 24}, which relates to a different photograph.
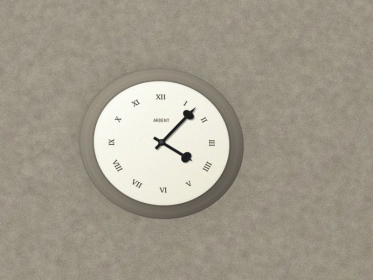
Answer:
{"hour": 4, "minute": 7}
